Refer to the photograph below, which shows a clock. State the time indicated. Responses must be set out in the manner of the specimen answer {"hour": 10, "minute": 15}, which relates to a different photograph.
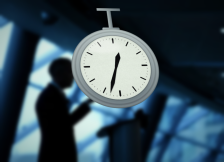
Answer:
{"hour": 12, "minute": 33}
